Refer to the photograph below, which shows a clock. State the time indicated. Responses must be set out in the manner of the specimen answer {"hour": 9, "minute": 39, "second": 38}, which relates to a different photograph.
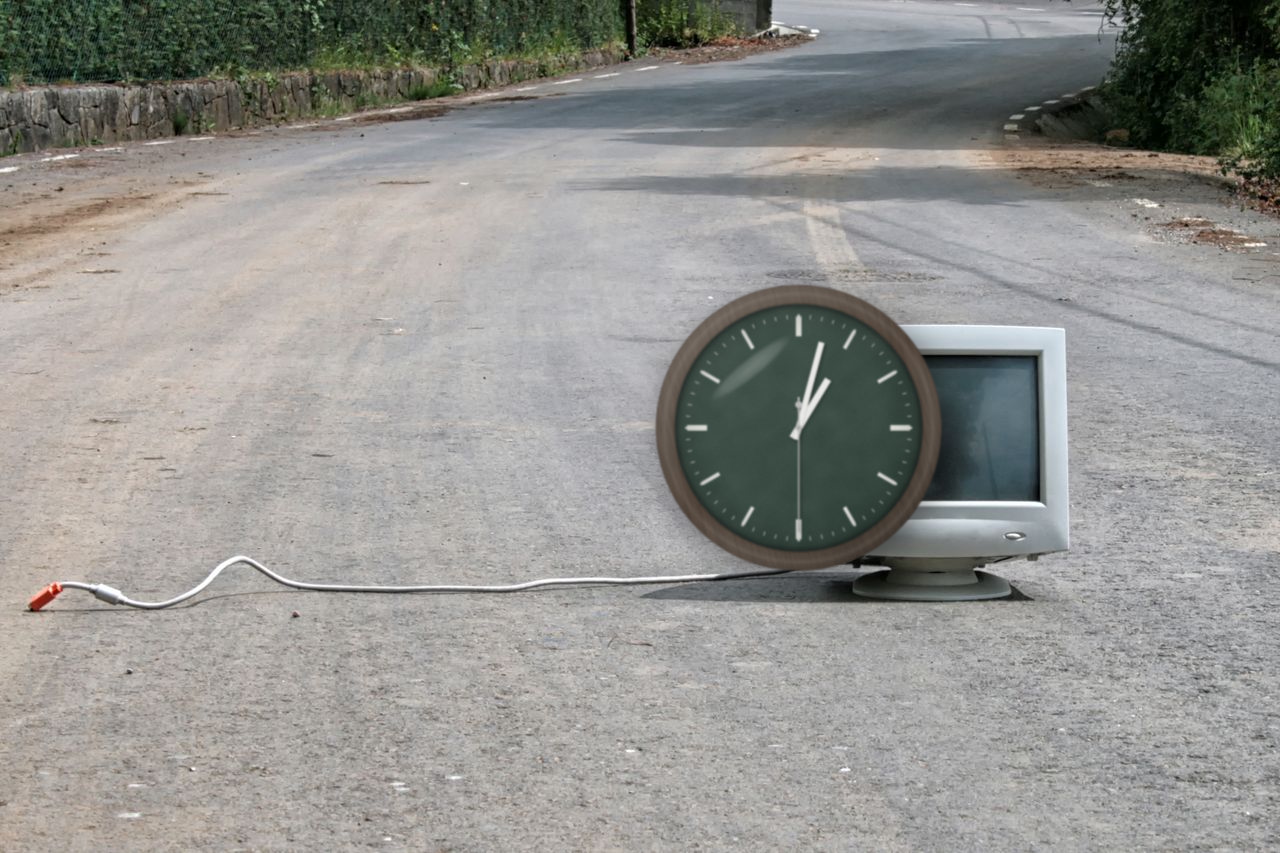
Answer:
{"hour": 1, "minute": 2, "second": 30}
